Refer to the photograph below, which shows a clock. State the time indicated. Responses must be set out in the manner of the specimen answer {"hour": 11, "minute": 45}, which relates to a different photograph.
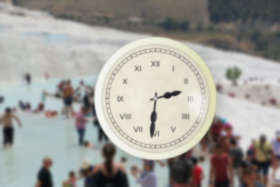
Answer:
{"hour": 2, "minute": 31}
